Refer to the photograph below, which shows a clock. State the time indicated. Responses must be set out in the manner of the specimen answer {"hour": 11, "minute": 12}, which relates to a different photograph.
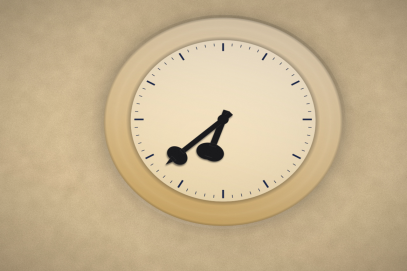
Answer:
{"hour": 6, "minute": 38}
